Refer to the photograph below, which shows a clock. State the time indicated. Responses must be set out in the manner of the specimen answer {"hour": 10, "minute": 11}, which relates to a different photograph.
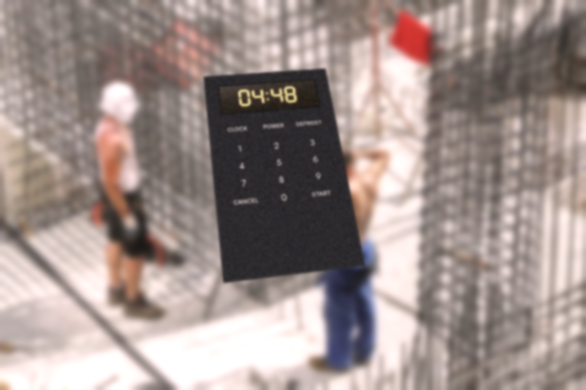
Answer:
{"hour": 4, "minute": 48}
